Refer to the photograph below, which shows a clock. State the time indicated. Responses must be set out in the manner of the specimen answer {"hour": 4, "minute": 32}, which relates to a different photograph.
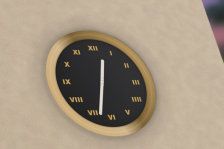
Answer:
{"hour": 12, "minute": 33}
